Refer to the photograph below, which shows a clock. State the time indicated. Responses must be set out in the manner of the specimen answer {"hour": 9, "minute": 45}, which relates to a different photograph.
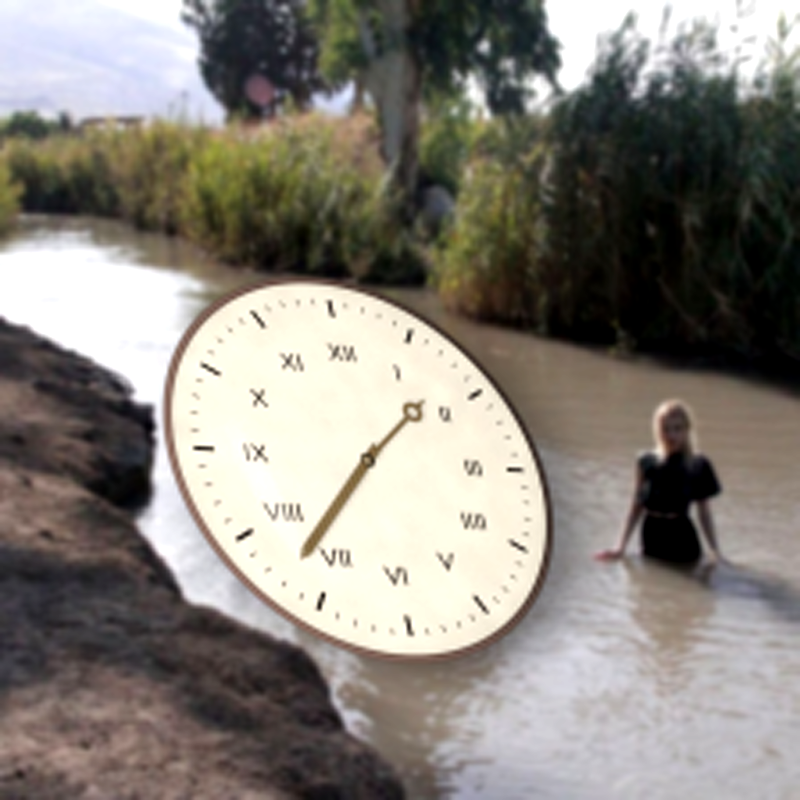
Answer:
{"hour": 1, "minute": 37}
